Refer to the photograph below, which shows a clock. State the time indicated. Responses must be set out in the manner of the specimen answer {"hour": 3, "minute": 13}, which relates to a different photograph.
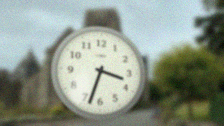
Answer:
{"hour": 3, "minute": 33}
